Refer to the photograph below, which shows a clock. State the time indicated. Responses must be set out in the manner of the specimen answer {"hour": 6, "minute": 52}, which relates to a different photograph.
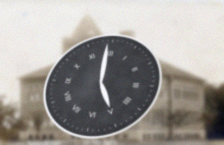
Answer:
{"hour": 4, "minute": 59}
